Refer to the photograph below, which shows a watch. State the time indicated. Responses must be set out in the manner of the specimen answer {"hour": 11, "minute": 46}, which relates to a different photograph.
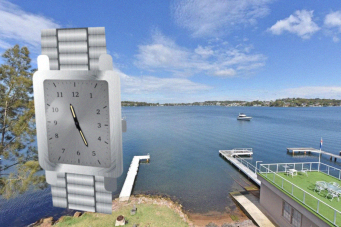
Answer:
{"hour": 11, "minute": 26}
